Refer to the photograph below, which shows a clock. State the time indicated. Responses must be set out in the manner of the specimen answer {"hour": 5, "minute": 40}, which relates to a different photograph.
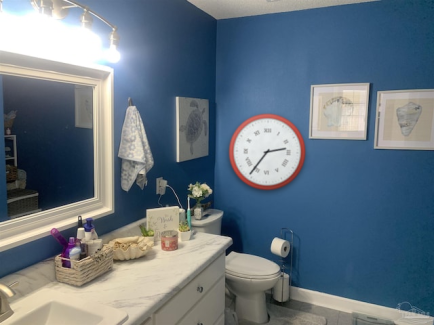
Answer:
{"hour": 2, "minute": 36}
